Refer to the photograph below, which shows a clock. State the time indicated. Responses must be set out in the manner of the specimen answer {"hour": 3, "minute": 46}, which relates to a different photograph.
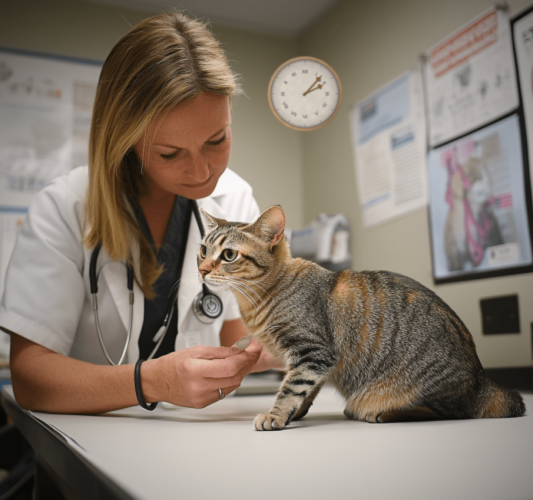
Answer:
{"hour": 2, "minute": 7}
